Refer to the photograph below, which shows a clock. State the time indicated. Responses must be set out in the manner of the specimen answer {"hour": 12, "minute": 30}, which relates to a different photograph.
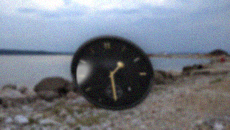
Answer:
{"hour": 1, "minute": 30}
